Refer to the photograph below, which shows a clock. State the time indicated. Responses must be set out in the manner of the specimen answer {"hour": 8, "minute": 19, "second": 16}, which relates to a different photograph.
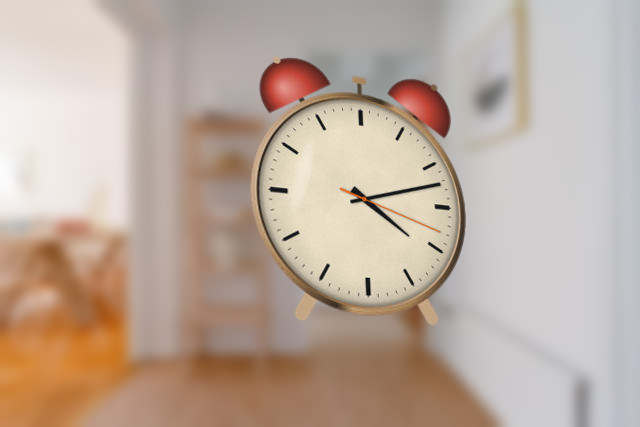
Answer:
{"hour": 4, "minute": 12, "second": 18}
